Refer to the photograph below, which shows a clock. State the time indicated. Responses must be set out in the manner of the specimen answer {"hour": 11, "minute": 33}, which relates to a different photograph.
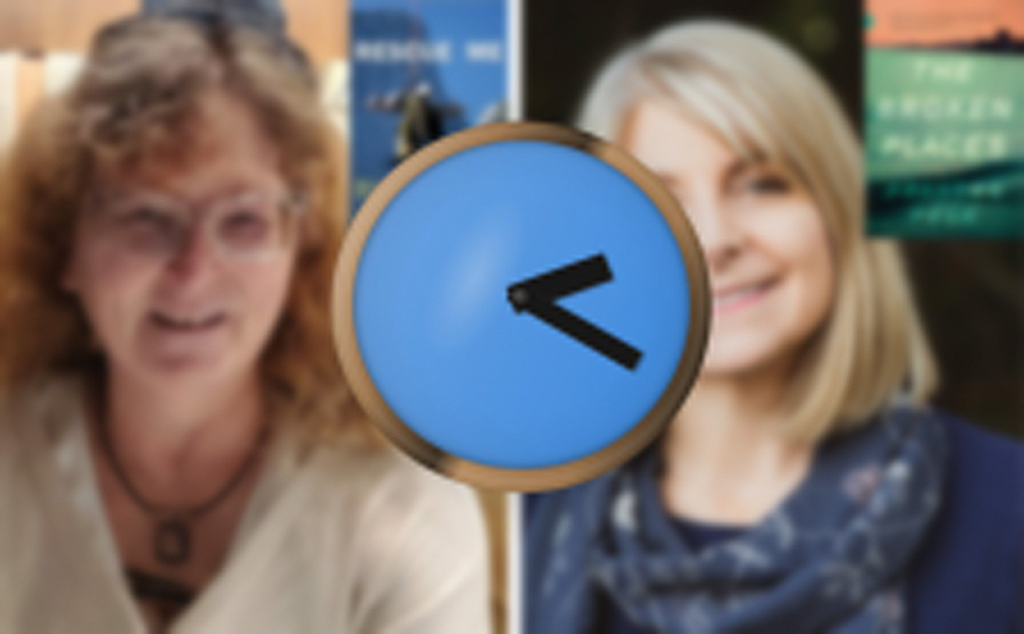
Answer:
{"hour": 2, "minute": 20}
